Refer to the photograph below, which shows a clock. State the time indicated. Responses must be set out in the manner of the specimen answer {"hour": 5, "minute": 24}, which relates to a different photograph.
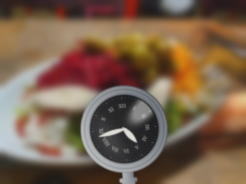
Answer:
{"hour": 4, "minute": 43}
